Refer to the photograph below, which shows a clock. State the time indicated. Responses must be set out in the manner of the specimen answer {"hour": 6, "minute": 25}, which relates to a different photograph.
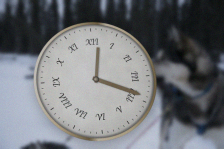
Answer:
{"hour": 12, "minute": 19}
